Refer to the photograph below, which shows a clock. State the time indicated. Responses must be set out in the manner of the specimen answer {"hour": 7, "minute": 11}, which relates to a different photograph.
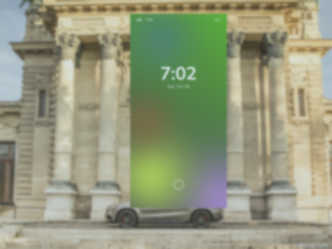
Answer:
{"hour": 7, "minute": 2}
